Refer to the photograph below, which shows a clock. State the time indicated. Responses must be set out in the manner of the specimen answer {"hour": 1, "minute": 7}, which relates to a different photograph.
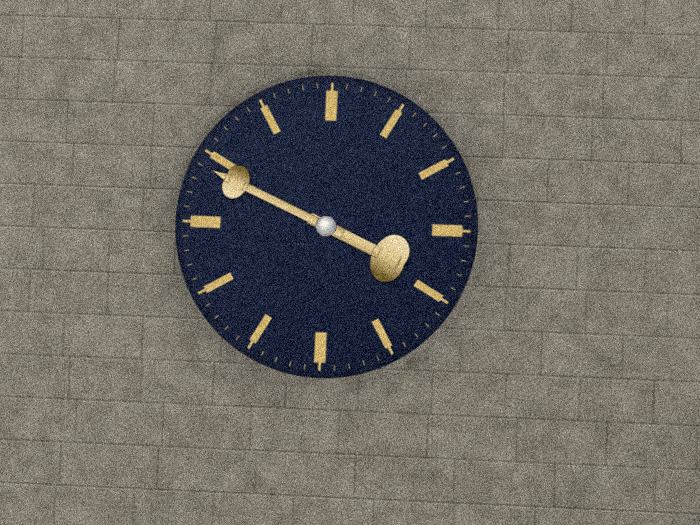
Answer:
{"hour": 3, "minute": 49}
